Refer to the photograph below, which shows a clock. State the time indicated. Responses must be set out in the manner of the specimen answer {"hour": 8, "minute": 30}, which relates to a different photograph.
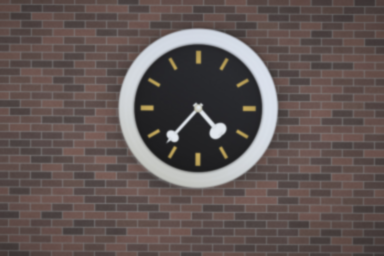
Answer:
{"hour": 4, "minute": 37}
